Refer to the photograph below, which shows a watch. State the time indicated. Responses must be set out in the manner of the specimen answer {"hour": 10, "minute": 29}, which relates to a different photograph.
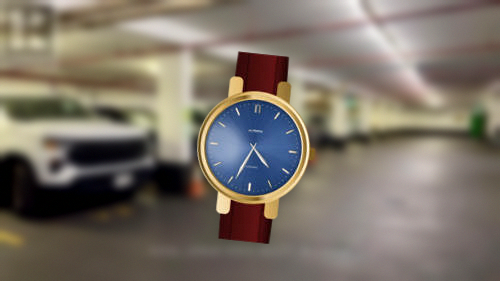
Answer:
{"hour": 4, "minute": 34}
